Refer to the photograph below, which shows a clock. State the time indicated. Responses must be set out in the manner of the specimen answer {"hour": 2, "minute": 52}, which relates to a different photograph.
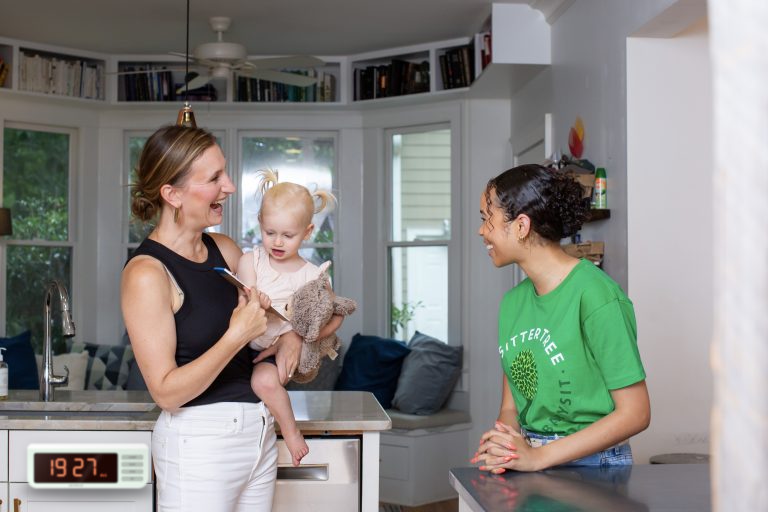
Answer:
{"hour": 19, "minute": 27}
